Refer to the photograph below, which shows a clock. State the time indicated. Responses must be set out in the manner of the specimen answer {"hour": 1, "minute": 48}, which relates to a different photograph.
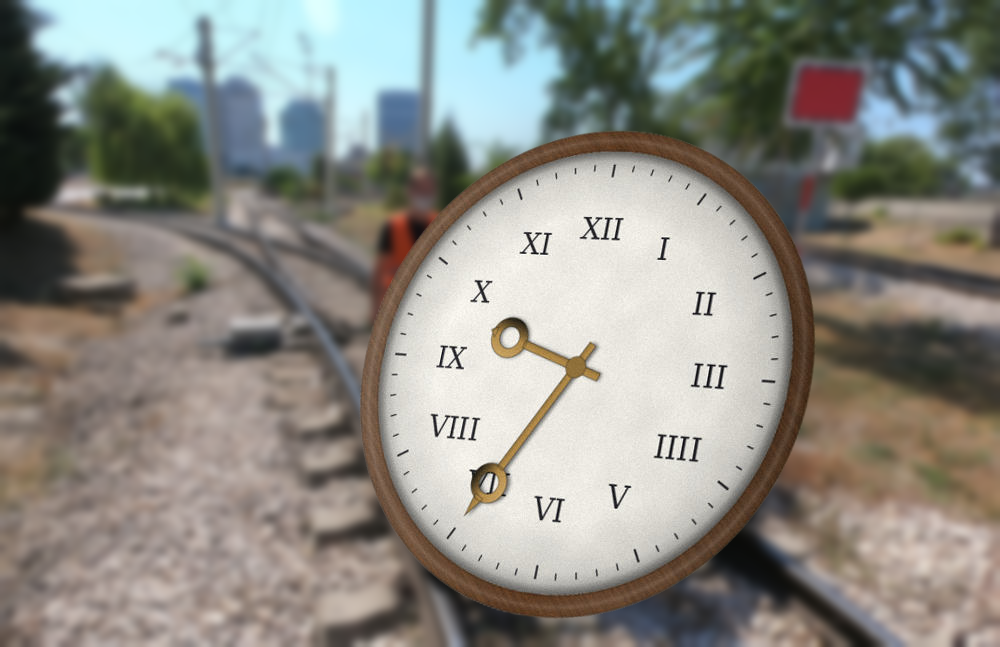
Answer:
{"hour": 9, "minute": 35}
